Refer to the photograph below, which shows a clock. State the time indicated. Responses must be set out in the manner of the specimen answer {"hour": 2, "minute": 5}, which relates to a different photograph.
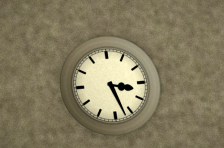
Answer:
{"hour": 3, "minute": 27}
